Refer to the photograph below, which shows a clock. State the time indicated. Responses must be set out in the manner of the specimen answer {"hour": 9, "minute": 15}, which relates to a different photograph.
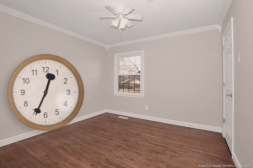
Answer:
{"hour": 12, "minute": 34}
